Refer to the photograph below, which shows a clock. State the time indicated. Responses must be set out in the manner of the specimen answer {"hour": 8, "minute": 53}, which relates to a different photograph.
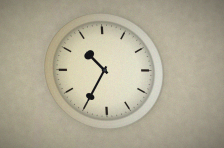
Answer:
{"hour": 10, "minute": 35}
